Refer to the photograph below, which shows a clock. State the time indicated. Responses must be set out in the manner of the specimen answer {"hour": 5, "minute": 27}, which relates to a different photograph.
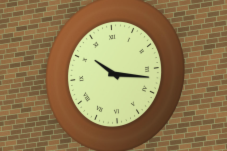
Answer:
{"hour": 10, "minute": 17}
